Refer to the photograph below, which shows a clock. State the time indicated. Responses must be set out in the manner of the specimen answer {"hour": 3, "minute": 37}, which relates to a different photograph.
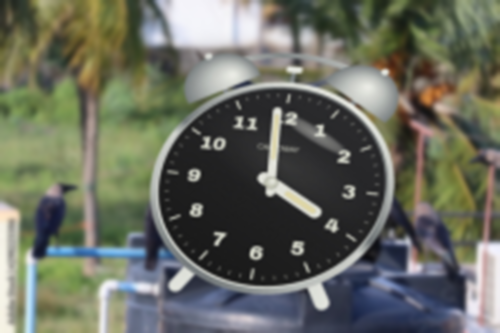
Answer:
{"hour": 3, "minute": 59}
